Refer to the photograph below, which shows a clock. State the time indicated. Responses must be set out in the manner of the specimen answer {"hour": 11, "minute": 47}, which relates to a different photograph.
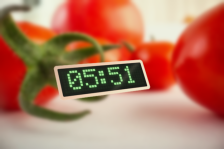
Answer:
{"hour": 5, "minute": 51}
